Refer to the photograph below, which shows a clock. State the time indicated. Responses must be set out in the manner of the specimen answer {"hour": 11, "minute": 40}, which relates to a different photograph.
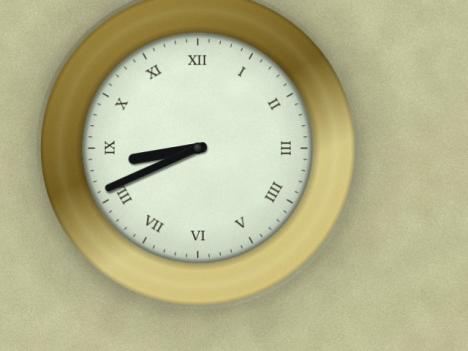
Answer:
{"hour": 8, "minute": 41}
